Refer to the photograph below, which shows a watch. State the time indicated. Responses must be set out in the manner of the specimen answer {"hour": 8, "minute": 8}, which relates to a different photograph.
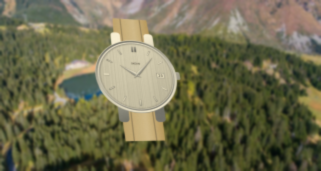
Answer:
{"hour": 10, "minute": 7}
